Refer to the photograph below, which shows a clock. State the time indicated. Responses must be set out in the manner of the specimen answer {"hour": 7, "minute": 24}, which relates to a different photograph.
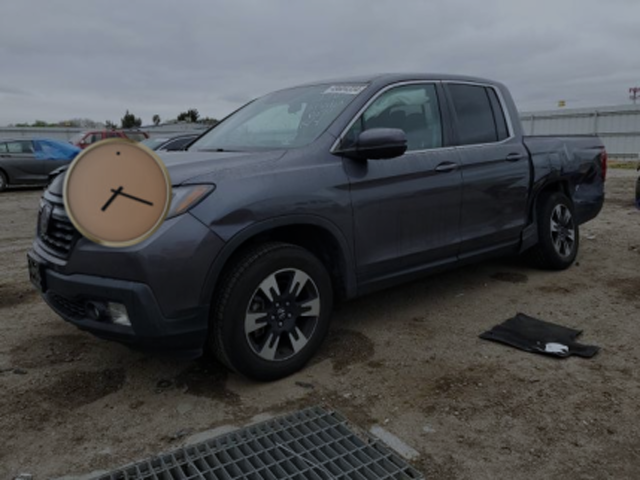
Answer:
{"hour": 7, "minute": 18}
